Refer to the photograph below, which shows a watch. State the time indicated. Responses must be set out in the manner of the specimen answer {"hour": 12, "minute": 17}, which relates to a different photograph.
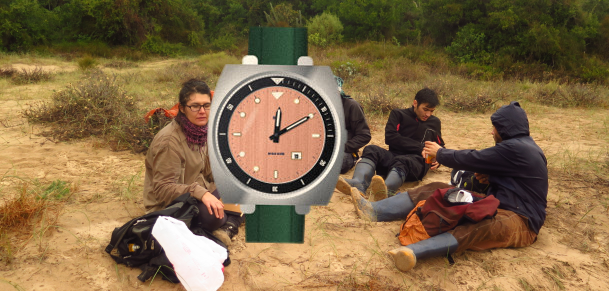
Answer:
{"hour": 12, "minute": 10}
